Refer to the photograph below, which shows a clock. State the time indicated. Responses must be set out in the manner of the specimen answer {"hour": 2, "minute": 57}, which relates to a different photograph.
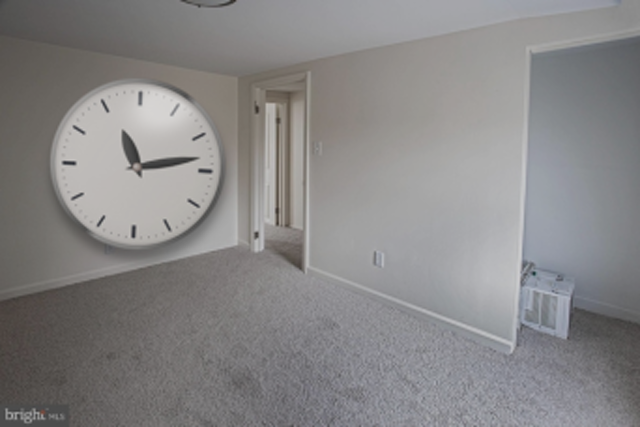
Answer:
{"hour": 11, "minute": 13}
